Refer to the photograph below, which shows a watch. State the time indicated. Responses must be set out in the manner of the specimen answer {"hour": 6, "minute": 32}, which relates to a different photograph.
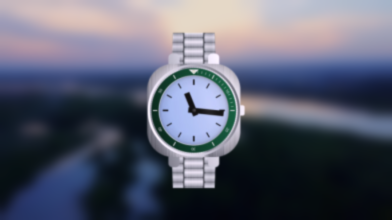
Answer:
{"hour": 11, "minute": 16}
